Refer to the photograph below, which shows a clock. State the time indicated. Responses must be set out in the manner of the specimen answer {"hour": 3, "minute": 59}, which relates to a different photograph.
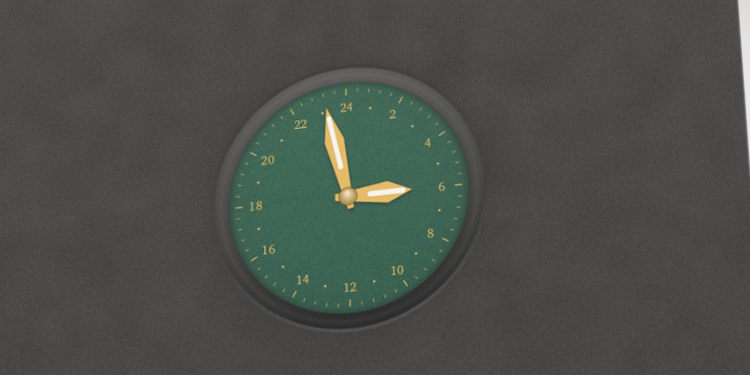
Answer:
{"hour": 5, "minute": 58}
